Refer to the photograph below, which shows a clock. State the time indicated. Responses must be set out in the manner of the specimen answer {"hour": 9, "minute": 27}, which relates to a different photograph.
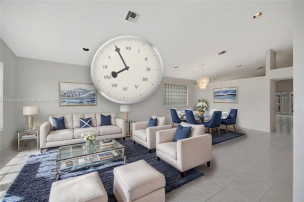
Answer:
{"hour": 7, "minute": 55}
